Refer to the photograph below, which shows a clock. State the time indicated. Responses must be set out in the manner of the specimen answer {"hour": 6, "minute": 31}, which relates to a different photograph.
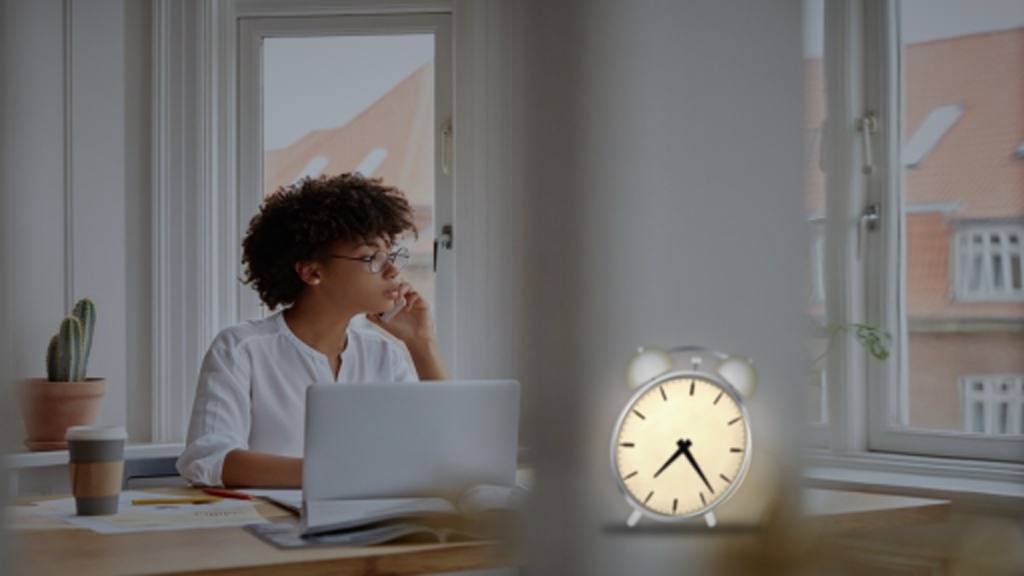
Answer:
{"hour": 7, "minute": 23}
